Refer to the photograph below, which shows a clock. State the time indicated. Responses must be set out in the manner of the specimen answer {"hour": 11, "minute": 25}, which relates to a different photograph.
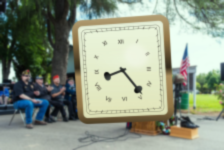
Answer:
{"hour": 8, "minute": 24}
